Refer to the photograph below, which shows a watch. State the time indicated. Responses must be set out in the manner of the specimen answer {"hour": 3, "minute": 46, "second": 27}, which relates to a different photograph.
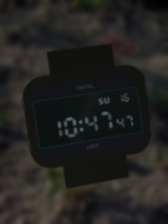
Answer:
{"hour": 10, "minute": 47, "second": 47}
